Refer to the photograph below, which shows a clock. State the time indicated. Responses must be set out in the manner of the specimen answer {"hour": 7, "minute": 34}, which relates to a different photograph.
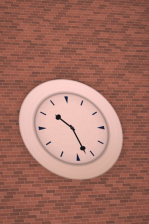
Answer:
{"hour": 10, "minute": 27}
